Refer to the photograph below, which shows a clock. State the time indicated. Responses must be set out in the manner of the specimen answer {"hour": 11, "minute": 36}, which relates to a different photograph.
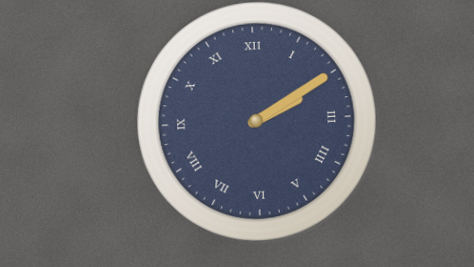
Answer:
{"hour": 2, "minute": 10}
